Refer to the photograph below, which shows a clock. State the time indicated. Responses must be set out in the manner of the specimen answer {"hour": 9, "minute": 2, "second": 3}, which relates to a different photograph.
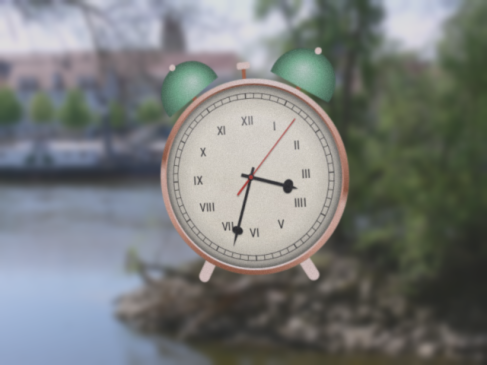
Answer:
{"hour": 3, "minute": 33, "second": 7}
